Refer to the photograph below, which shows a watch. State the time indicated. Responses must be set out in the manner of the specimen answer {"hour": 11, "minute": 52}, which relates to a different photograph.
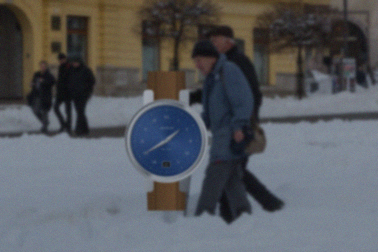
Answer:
{"hour": 1, "minute": 40}
